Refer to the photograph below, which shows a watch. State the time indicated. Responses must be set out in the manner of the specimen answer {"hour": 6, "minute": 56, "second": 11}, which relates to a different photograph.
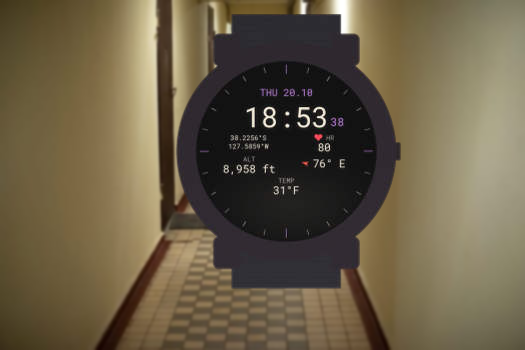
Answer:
{"hour": 18, "minute": 53, "second": 38}
